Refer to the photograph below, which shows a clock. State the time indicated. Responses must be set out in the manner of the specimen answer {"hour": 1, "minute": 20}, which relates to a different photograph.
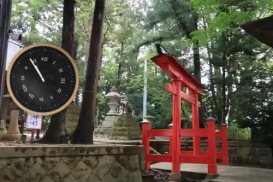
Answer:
{"hour": 10, "minute": 54}
